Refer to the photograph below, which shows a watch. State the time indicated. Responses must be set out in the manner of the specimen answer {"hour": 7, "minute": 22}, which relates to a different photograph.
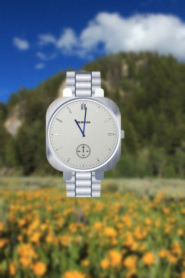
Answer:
{"hour": 11, "minute": 1}
